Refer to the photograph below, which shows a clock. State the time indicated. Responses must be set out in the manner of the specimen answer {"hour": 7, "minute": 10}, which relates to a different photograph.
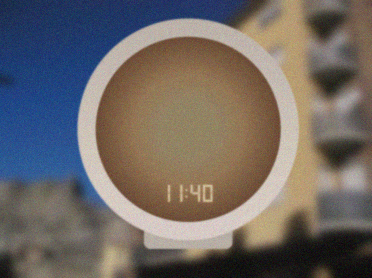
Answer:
{"hour": 11, "minute": 40}
